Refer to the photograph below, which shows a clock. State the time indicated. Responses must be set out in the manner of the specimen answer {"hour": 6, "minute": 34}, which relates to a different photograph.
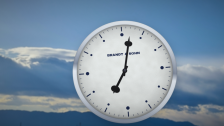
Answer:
{"hour": 7, "minute": 2}
